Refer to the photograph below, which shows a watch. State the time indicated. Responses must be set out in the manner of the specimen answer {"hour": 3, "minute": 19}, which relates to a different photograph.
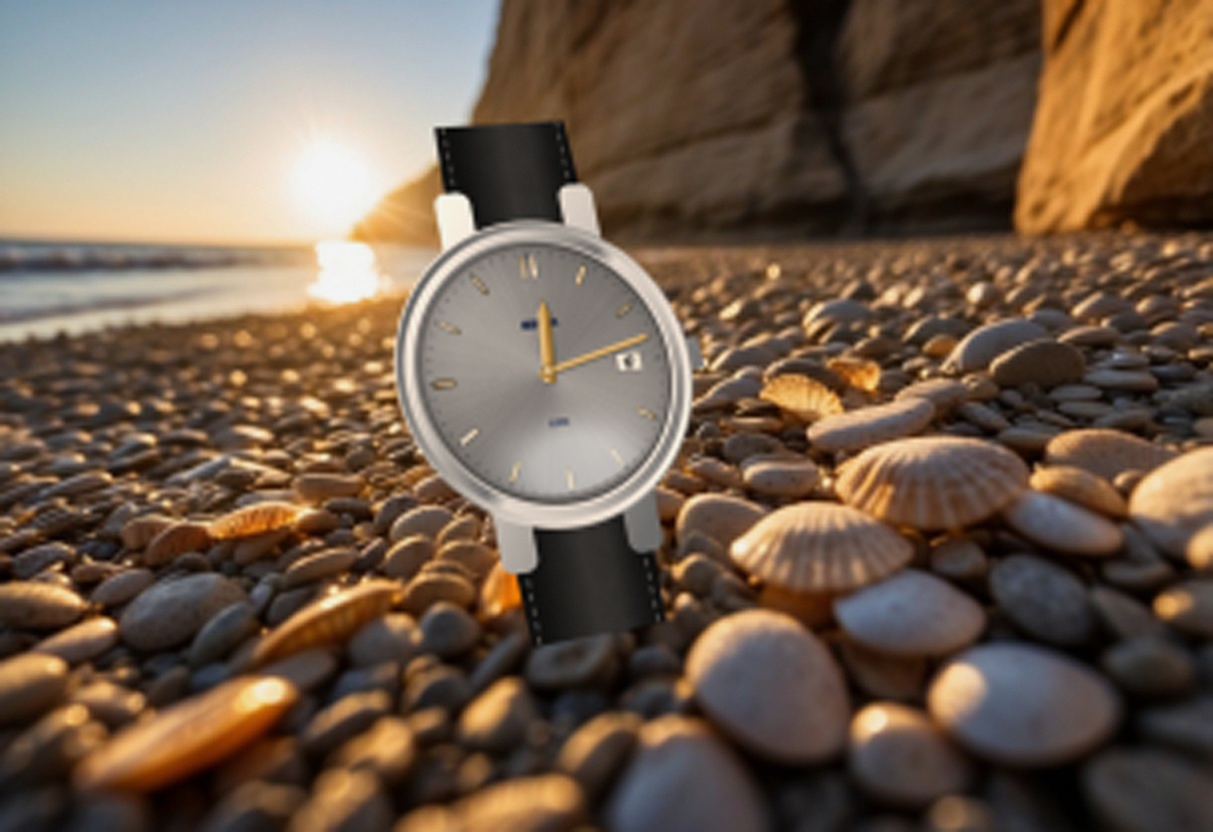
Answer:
{"hour": 12, "minute": 13}
